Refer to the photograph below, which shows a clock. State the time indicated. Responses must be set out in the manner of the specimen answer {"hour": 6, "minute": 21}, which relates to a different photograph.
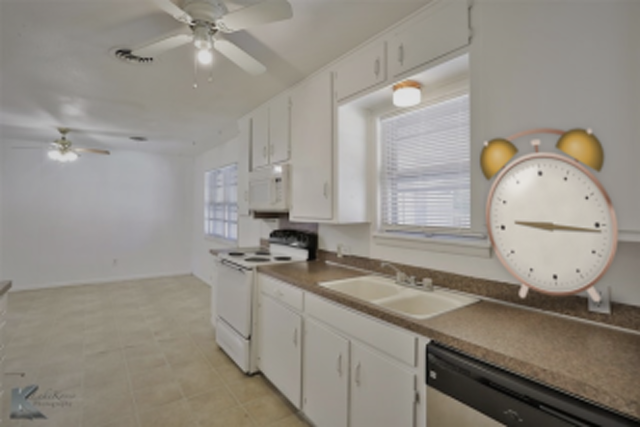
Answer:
{"hour": 9, "minute": 16}
